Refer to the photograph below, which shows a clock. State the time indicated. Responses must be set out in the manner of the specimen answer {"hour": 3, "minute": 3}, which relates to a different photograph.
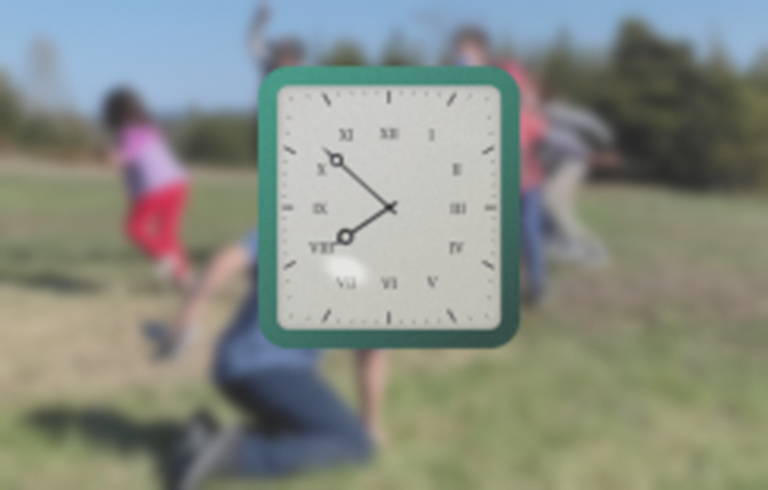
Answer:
{"hour": 7, "minute": 52}
